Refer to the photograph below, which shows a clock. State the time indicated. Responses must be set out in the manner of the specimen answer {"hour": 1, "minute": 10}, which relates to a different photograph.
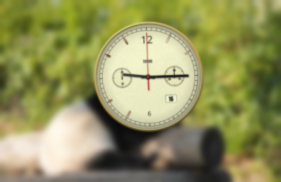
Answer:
{"hour": 9, "minute": 15}
